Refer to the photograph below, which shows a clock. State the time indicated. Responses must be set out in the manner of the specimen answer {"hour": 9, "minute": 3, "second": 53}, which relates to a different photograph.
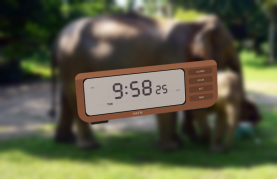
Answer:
{"hour": 9, "minute": 58, "second": 25}
